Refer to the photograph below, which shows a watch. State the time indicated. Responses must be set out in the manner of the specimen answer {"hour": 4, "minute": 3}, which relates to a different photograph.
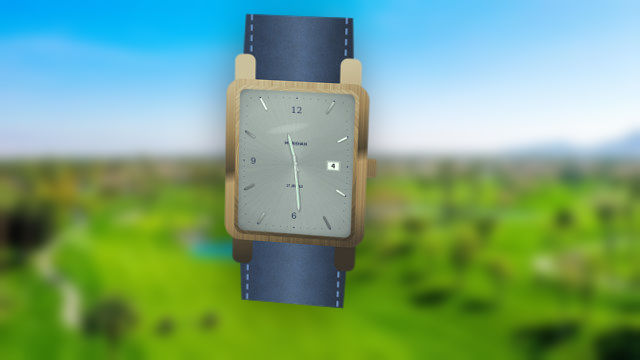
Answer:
{"hour": 11, "minute": 29}
